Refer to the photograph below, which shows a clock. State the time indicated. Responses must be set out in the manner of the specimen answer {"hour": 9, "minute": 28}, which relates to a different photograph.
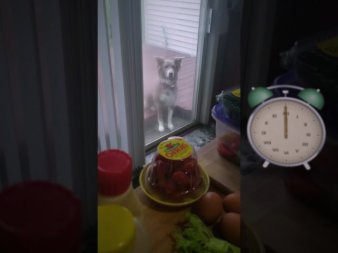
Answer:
{"hour": 12, "minute": 0}
